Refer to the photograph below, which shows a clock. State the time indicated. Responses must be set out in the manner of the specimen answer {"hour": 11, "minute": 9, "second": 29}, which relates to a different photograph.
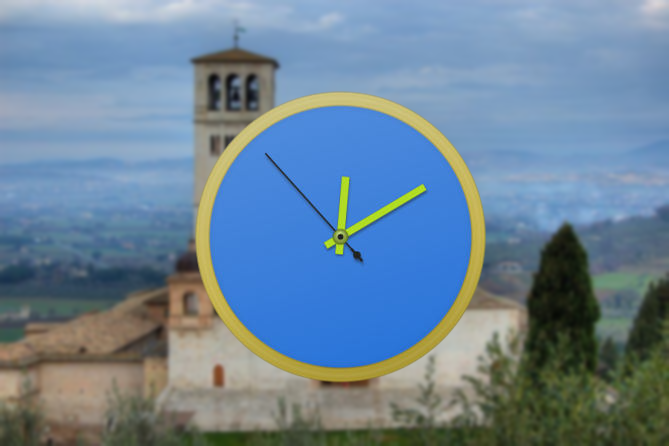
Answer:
{"hour": 12, "minute": 9, "second": 53}
